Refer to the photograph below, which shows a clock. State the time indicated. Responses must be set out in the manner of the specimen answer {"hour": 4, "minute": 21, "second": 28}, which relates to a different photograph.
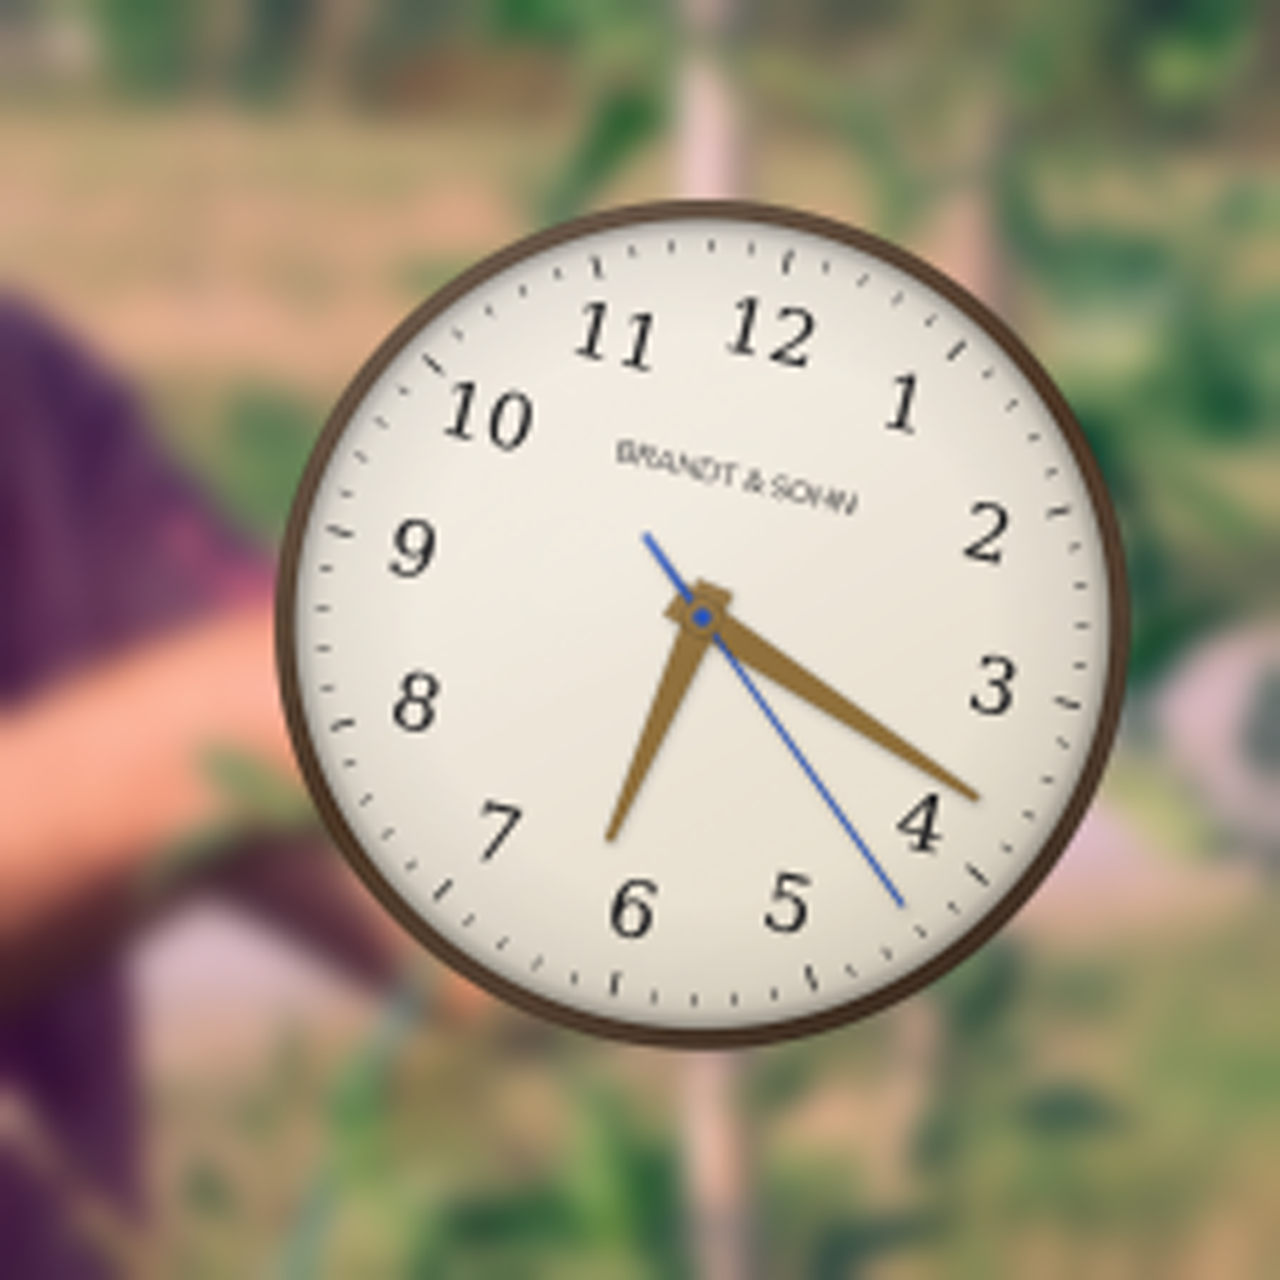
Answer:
{"hour": 6, "minute": 18, "second": 22}
